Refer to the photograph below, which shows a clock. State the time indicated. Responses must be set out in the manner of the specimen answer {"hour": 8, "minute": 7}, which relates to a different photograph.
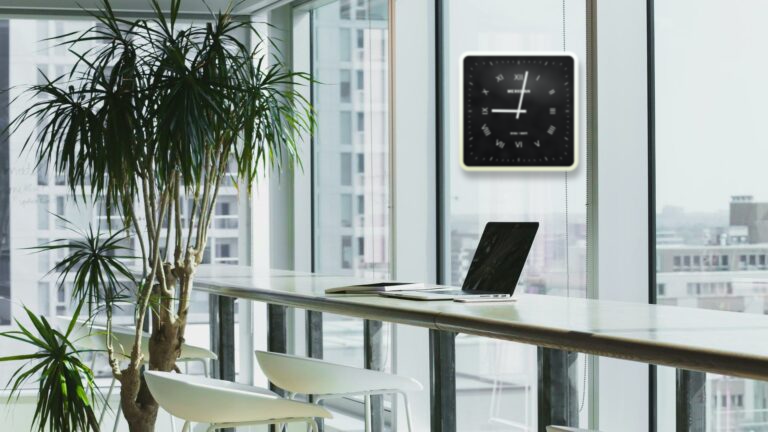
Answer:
{"hour": 9, "minute": 2}
